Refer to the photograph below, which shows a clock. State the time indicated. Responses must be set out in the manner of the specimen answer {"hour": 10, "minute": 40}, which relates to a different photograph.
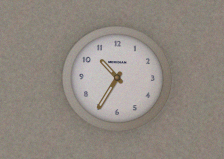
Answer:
{"hour": 10, "minute": 35}
